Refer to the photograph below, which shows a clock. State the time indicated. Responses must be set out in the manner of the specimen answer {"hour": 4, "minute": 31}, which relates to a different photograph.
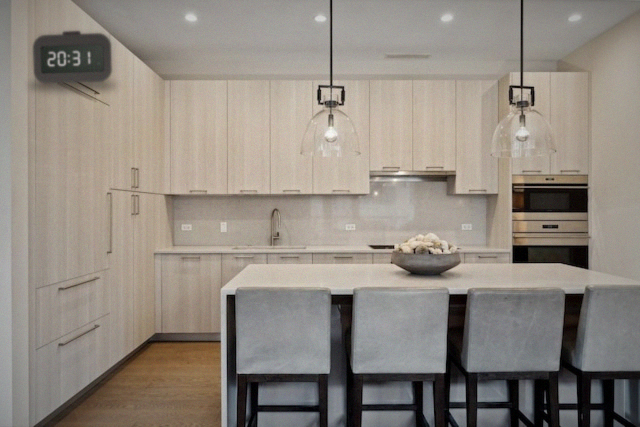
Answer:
{"hour": 20, "minute": 31}
